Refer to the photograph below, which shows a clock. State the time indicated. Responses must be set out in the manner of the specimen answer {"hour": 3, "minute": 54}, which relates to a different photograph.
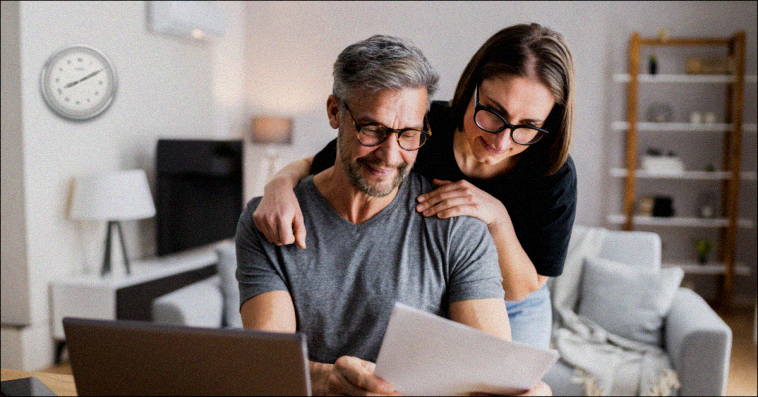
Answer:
{"hour": 8, "minute": 10}
